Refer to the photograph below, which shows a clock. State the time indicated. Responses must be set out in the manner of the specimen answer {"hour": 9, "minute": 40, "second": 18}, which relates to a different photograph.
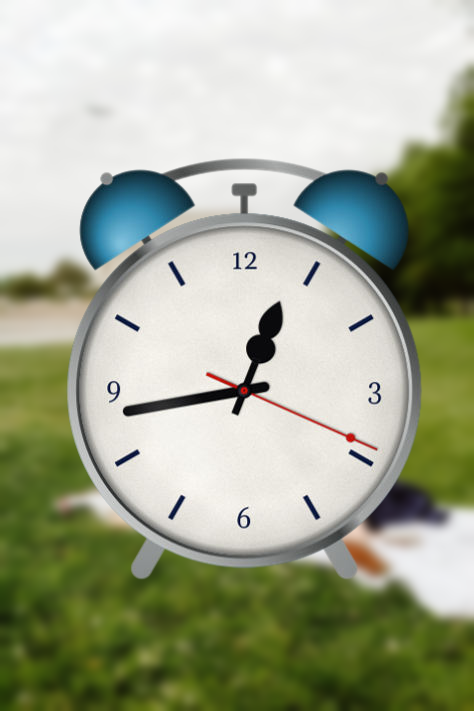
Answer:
{"hour": 12, "minute": 43, "second": 19}
